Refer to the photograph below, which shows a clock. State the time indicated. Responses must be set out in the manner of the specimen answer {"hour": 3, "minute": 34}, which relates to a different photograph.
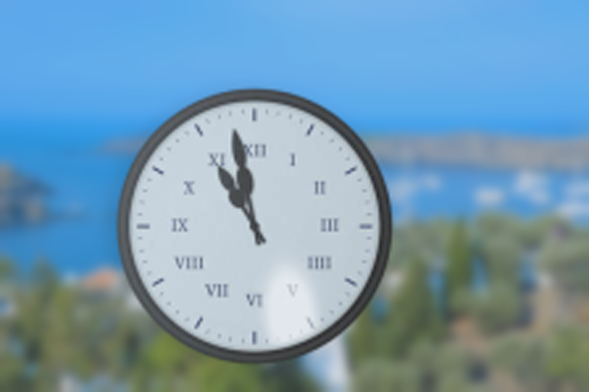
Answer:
{"hour": 10, "minute": 58}
